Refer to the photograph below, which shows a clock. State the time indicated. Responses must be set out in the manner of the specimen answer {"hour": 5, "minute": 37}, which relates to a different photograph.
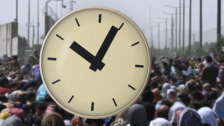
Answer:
{"hour": 10, "minute": 4}
